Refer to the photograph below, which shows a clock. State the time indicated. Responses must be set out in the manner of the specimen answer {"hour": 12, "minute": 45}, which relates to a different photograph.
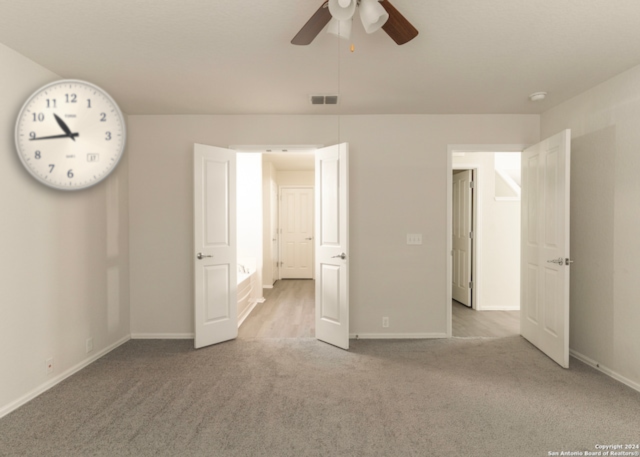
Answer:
{"hour": 10, "minute": 44}
